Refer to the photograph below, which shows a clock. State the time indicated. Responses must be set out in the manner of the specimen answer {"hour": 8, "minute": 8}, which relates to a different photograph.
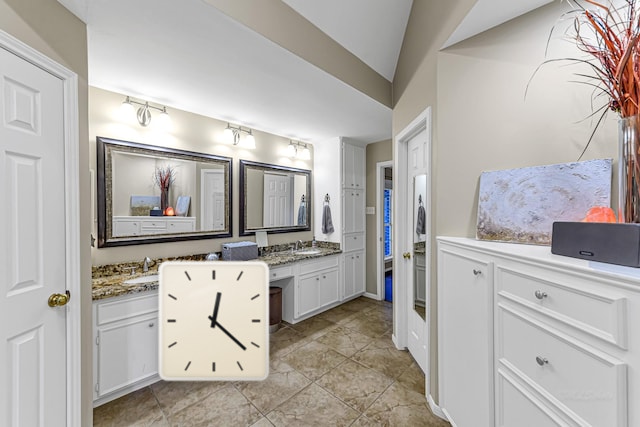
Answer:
{"hour": 12, "minute": 22}
